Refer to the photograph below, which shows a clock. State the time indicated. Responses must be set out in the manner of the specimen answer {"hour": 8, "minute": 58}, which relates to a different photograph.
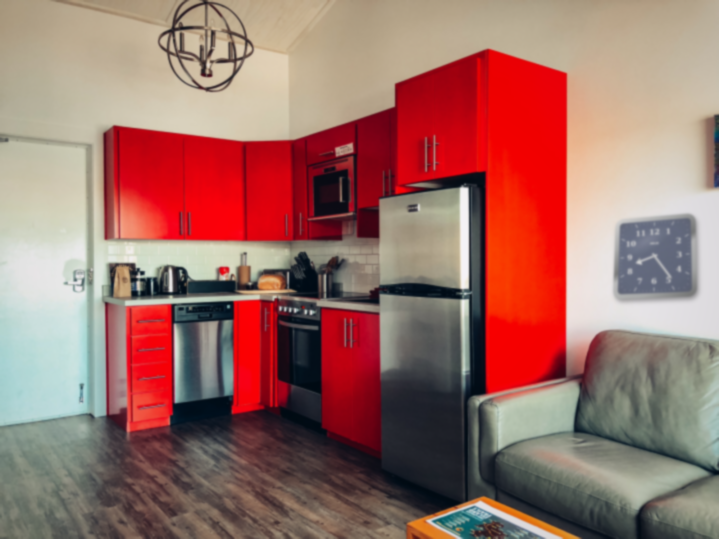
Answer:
{"hour": 8, "minute": 24}
